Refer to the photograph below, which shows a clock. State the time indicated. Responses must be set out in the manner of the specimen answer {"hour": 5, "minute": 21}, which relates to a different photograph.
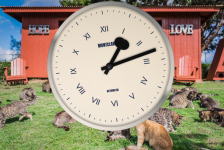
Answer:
{"hour": 1, "minute": 13}
